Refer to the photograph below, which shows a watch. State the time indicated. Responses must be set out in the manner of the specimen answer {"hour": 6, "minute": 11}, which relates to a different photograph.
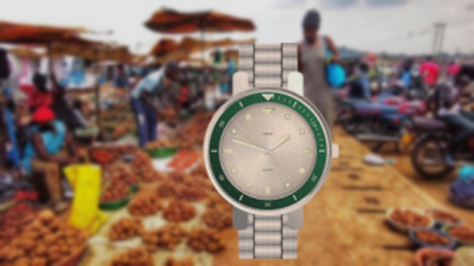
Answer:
{"hour": 1, "minute": 48}
